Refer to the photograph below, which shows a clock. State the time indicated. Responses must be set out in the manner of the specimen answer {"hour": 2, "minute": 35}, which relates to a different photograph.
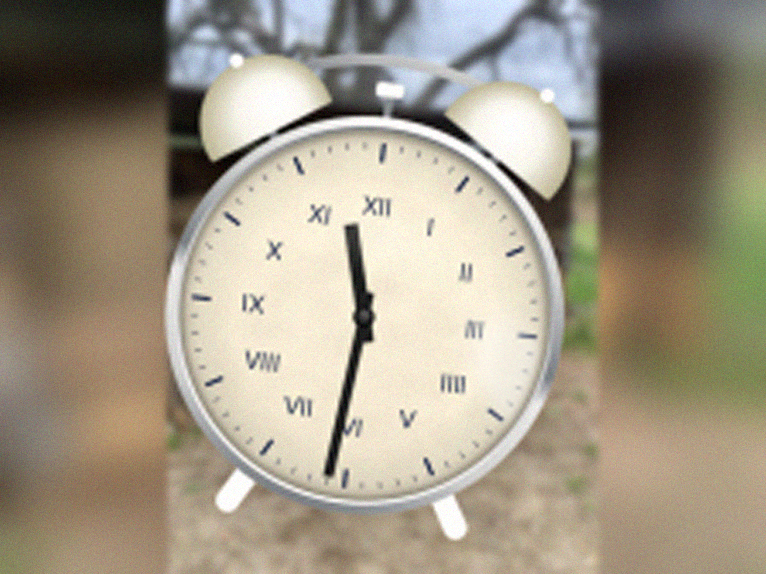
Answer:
{"hour": 11, "minute": 31}
